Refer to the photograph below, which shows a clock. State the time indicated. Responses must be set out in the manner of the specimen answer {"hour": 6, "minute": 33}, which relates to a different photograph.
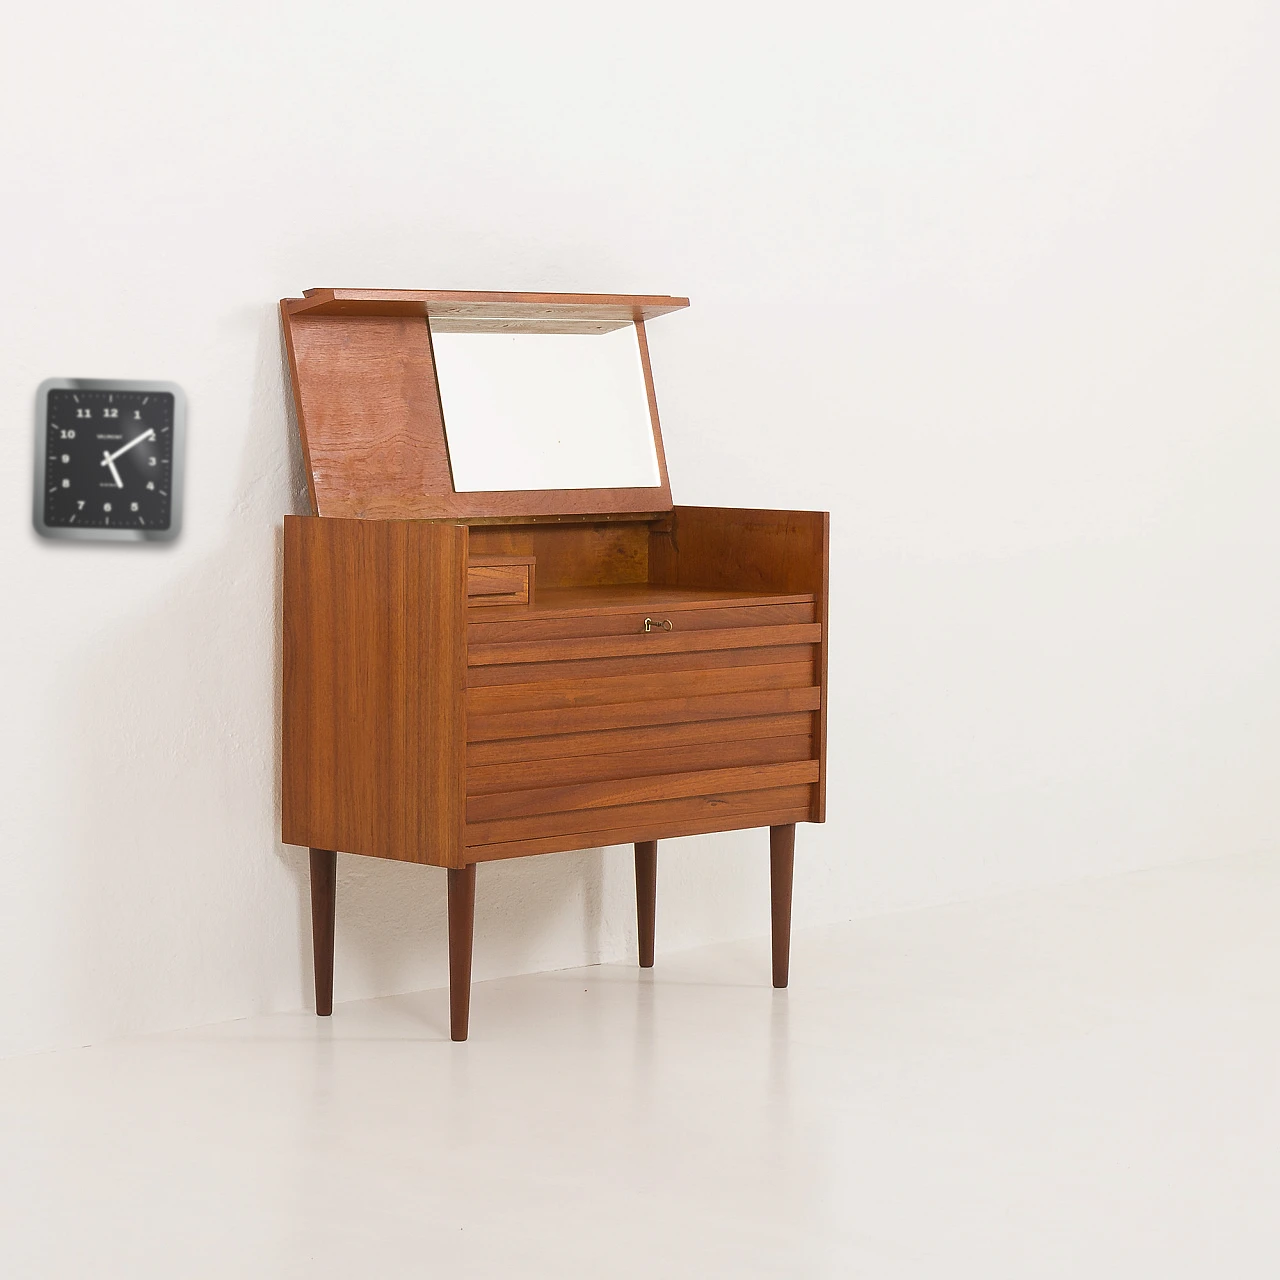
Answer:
{"hour": 5, "minute": 9}
